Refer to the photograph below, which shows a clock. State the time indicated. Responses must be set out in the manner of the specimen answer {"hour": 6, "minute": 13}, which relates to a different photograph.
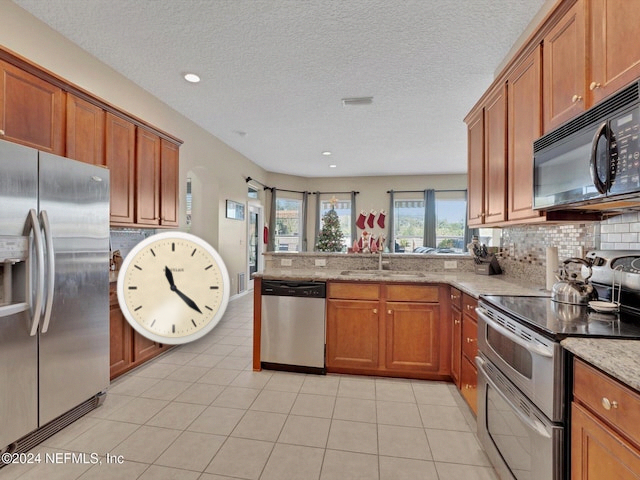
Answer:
{"hour": 11, "minute": 22}
